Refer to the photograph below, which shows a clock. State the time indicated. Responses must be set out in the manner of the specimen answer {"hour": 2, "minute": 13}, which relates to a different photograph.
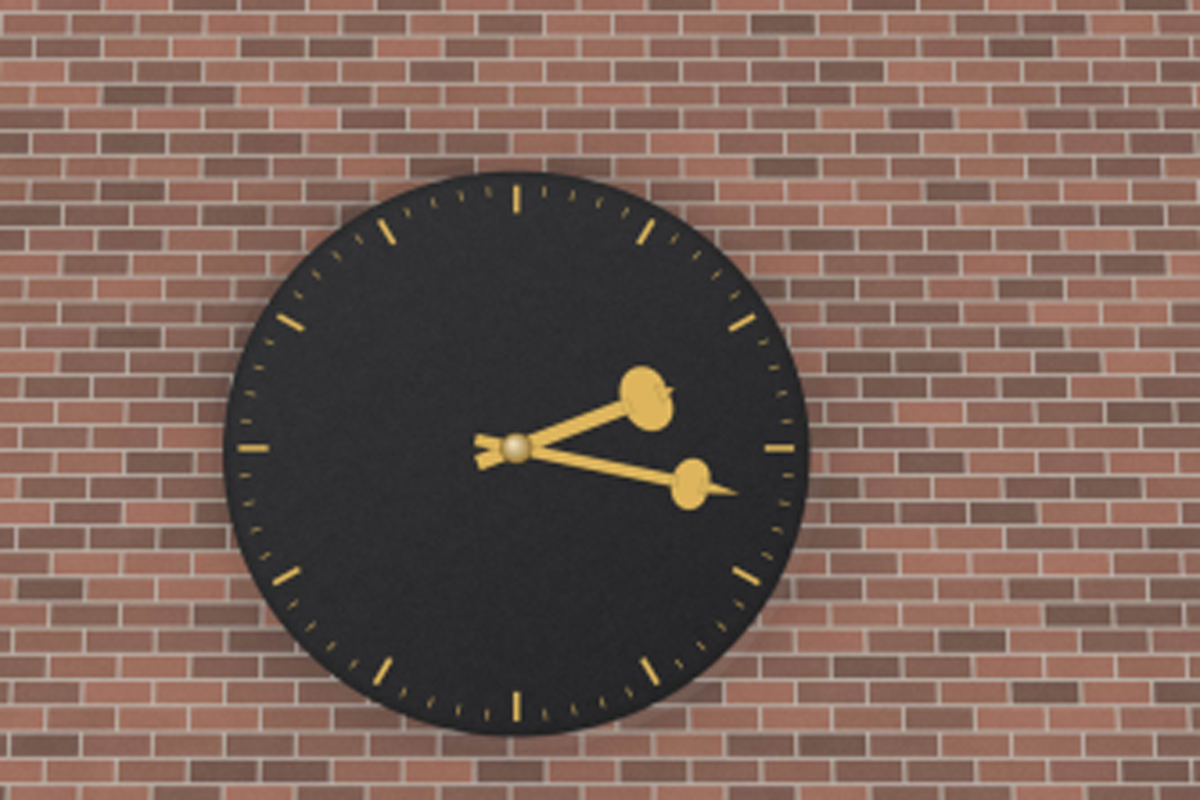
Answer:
{"hour": 2, "minute": 17}
